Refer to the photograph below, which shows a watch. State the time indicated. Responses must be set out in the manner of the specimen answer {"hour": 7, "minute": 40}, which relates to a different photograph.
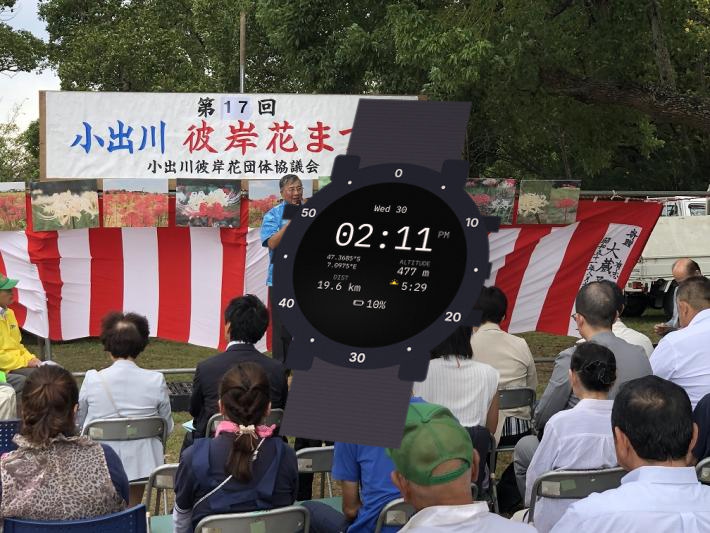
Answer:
{"hour": 2, "minute": 11}
